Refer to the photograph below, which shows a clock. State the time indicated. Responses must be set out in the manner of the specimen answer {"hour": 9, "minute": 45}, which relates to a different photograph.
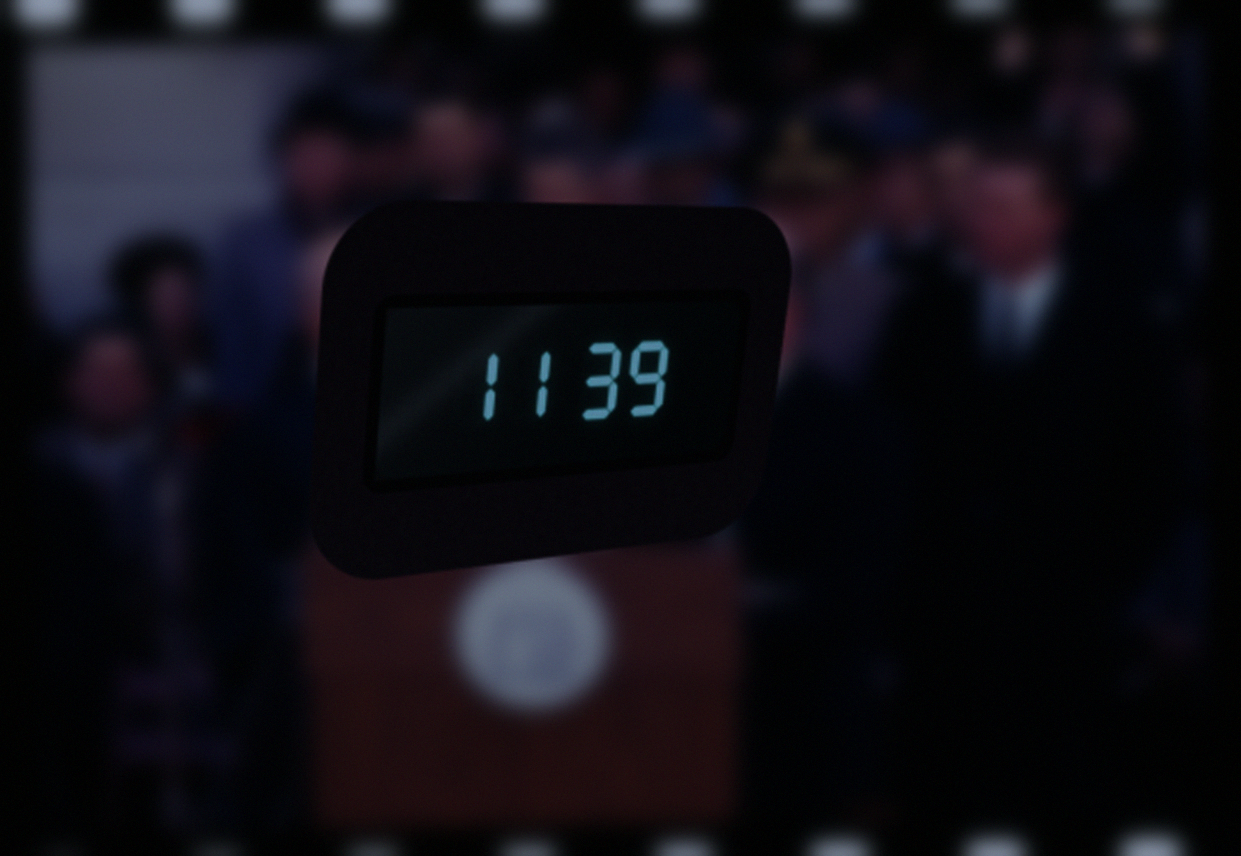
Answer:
{"hour": 11, "minute": 39}
